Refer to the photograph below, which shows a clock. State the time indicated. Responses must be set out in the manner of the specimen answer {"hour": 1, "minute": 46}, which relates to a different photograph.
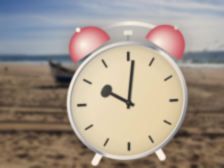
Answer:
{"hour": 10, "minute": 1}
